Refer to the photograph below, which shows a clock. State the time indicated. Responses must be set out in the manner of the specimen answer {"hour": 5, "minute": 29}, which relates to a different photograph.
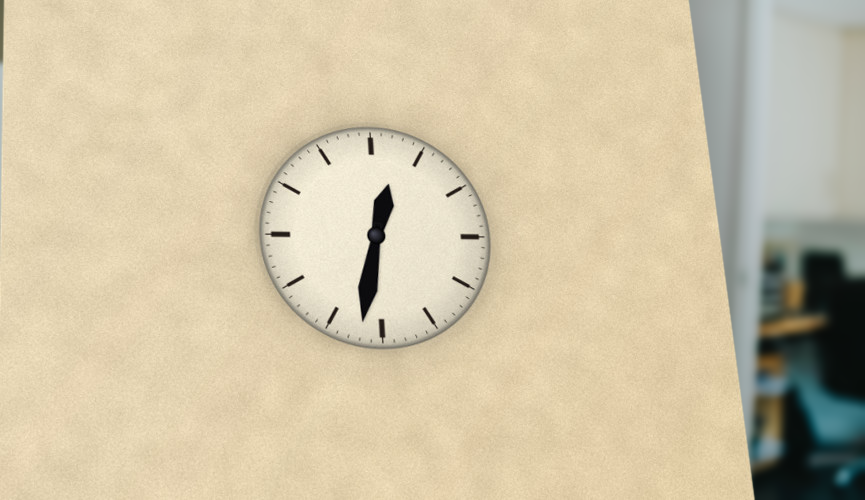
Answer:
{"hour": 12, "minute": 32}
